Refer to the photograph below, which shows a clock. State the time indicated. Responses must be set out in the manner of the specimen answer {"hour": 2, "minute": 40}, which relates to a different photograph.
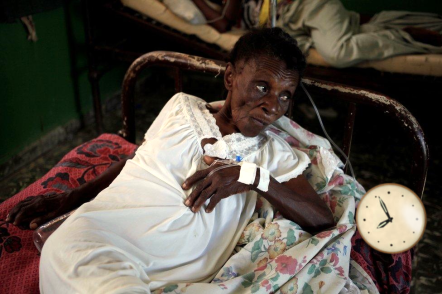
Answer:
{"hour": 7, "minute": 56}
